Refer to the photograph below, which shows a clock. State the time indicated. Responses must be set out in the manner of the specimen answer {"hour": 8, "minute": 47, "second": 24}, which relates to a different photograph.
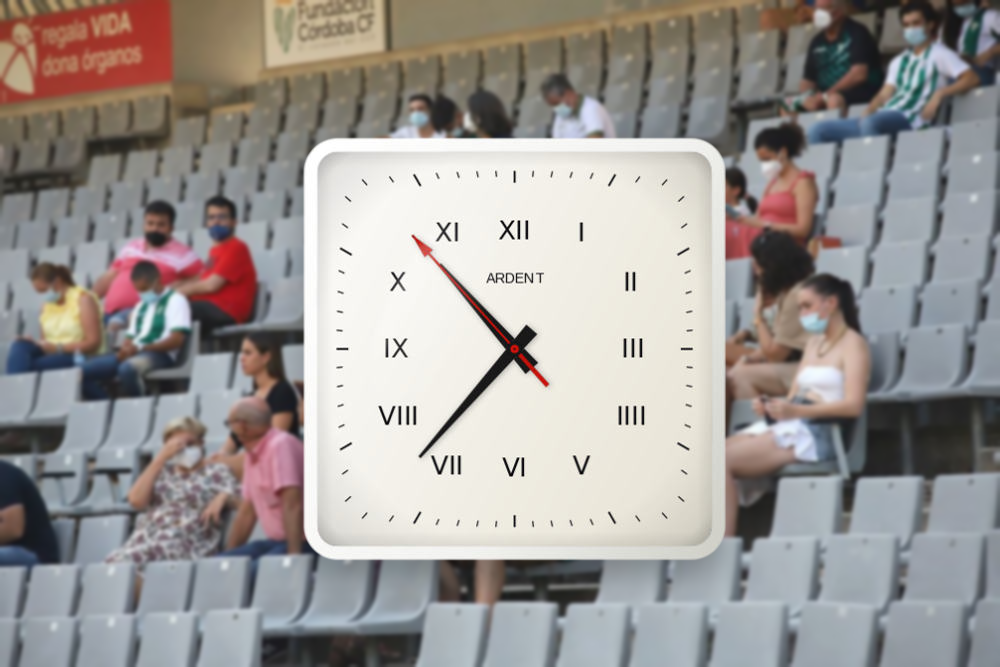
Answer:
{"hour": 10, "minute": 36, "second": 53}
